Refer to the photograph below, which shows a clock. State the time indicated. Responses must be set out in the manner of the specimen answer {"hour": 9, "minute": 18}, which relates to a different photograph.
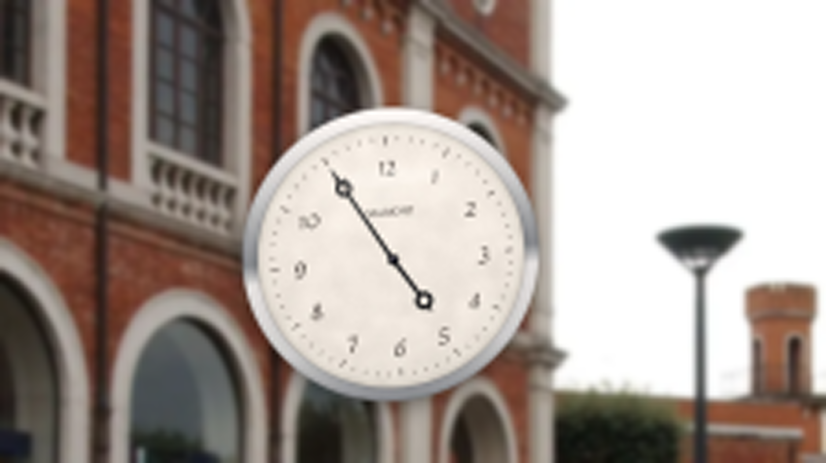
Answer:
{"hour": 4, "minute": 55}
